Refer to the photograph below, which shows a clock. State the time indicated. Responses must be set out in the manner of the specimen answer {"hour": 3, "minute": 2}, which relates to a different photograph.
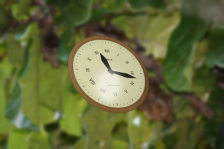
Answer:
{"hour": 11, "minute": 17}
